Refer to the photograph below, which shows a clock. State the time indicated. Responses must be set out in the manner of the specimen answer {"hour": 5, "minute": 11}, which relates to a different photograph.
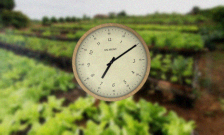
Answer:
{"hour": 7, "minute": 10}
